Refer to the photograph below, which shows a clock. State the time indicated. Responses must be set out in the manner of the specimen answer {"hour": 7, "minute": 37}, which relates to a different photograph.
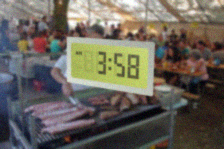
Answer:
{"hour": 3, "minute": 58}
